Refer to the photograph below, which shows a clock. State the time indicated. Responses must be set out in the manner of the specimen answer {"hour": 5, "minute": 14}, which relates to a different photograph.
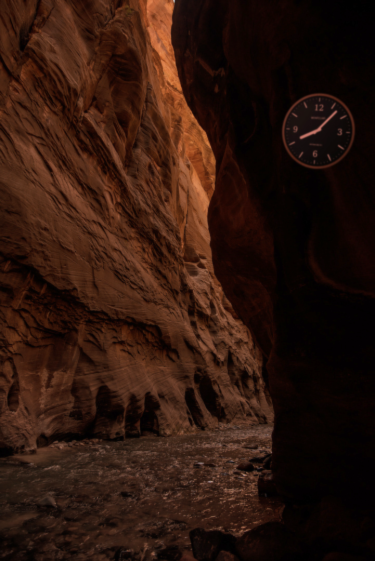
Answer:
{"hour": 8, "minute": 7}
